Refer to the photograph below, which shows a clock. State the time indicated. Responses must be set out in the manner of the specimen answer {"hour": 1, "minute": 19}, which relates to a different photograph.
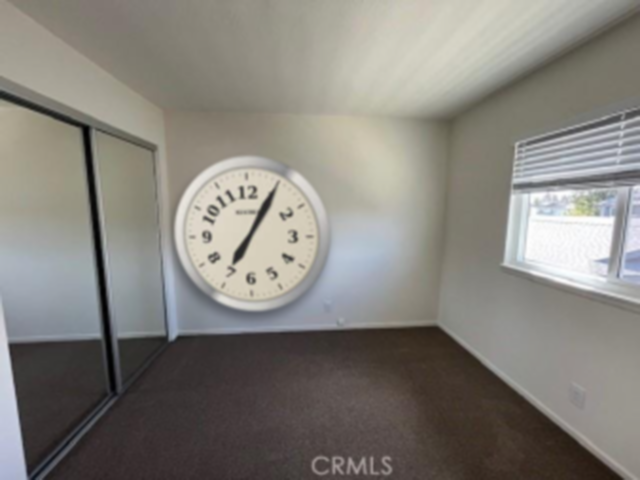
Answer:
{"hour": 7, "minute": 5}
